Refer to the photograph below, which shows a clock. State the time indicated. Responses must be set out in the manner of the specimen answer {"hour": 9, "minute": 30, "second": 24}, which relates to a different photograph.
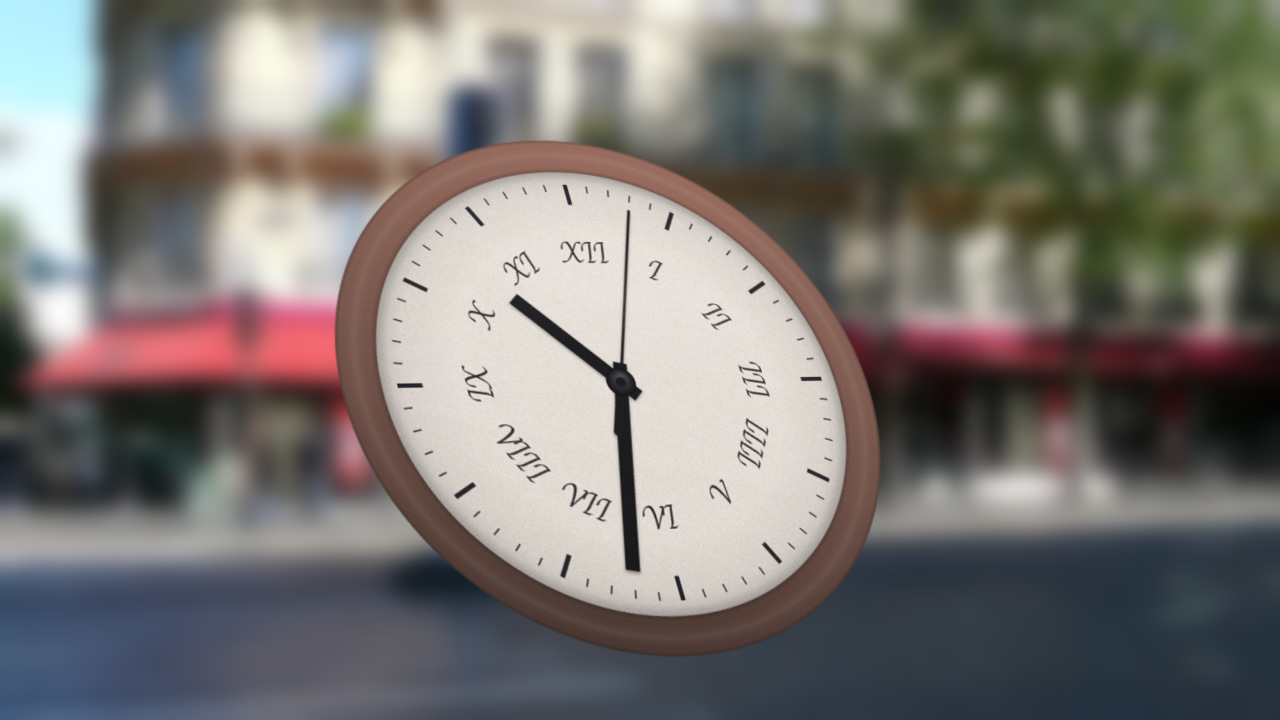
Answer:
{"hour": 10, "minute": 32, "second": 3}
